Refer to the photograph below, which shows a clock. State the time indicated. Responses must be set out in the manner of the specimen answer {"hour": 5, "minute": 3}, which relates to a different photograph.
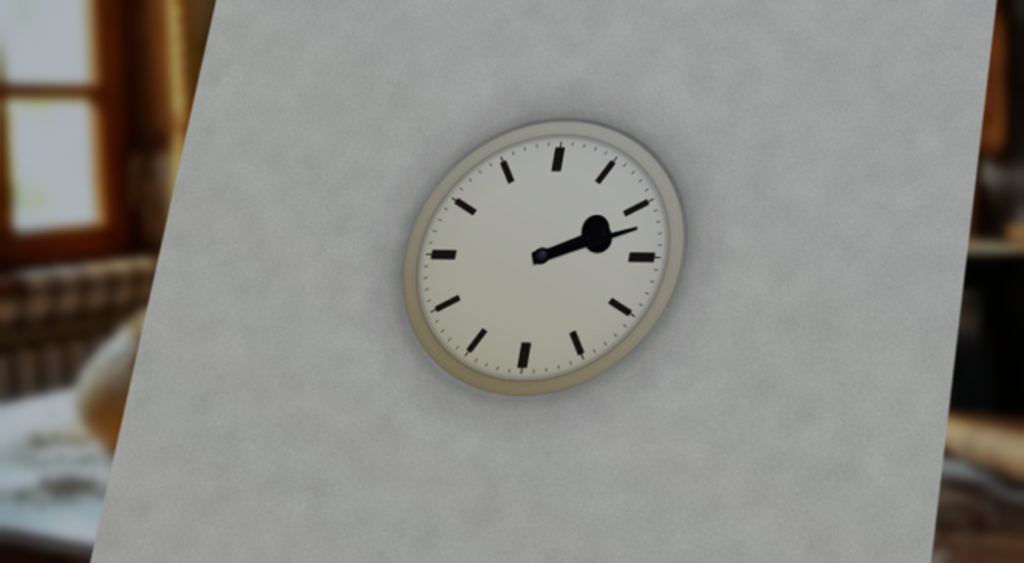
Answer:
{"hour": 2, "minute": 12}
